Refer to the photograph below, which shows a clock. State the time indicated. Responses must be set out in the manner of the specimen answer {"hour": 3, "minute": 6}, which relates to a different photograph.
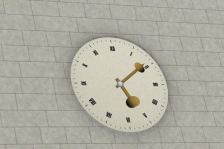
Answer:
{"hour": 5, "minute": 9}
